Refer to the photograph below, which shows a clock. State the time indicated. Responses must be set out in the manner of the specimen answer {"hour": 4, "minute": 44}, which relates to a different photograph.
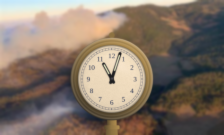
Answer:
{"hour": 11, "minute": 3}
